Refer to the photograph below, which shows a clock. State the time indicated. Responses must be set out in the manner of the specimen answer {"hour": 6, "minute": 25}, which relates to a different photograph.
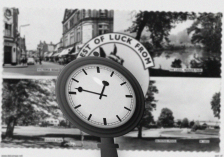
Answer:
{"hour": 12, "minute": 47}
